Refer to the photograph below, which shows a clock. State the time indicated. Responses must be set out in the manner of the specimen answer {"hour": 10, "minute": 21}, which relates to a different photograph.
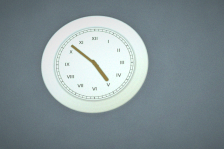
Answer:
{"hour": 4, "minute": 52}
